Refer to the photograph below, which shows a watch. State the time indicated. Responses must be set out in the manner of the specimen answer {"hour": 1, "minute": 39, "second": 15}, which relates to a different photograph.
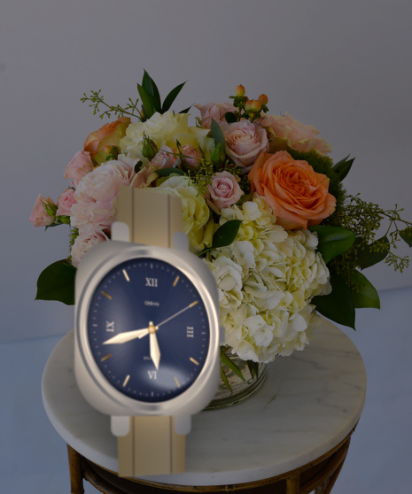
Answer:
{"hour": 5, "minute": 42, "second": 10}
